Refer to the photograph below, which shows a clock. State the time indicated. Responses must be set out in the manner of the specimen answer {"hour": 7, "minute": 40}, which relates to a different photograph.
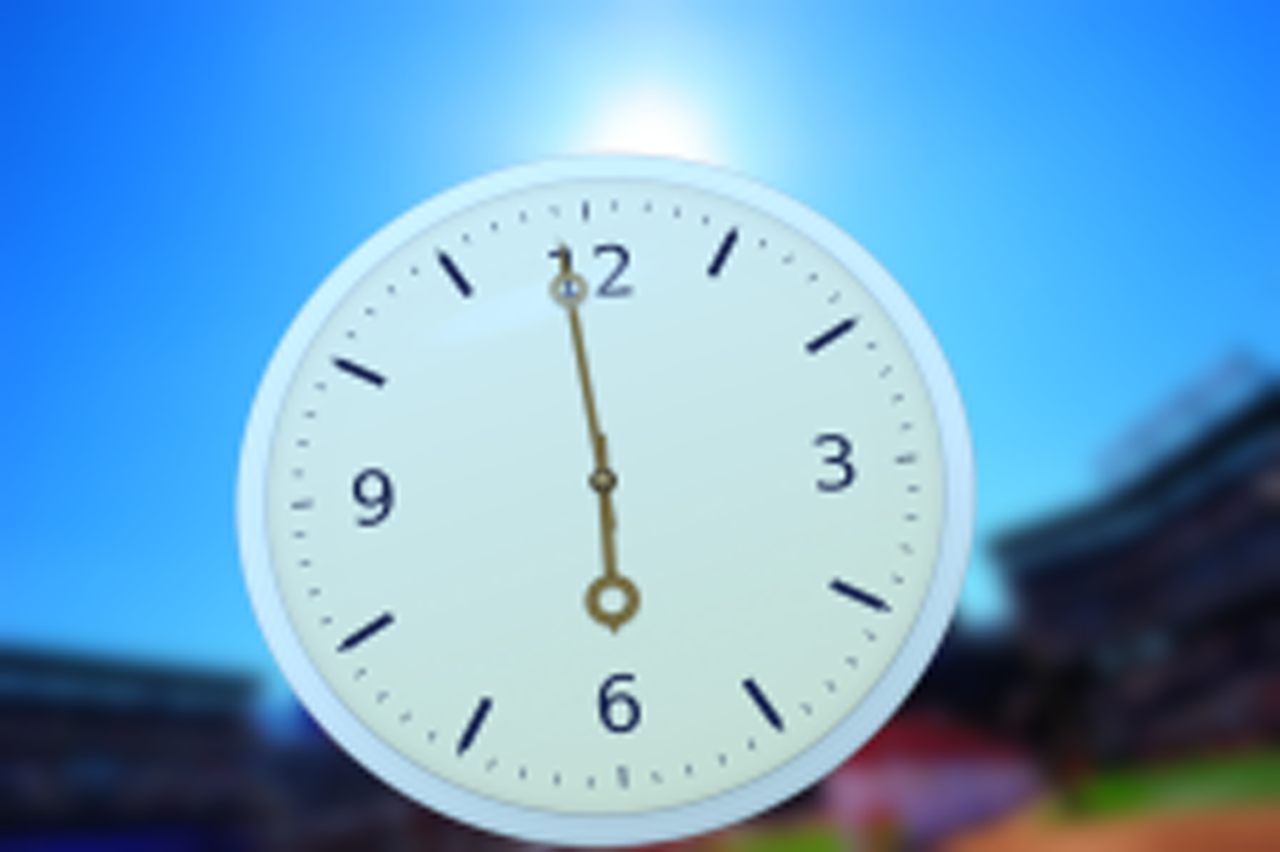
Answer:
{"hour": 5, "minute": 59}
